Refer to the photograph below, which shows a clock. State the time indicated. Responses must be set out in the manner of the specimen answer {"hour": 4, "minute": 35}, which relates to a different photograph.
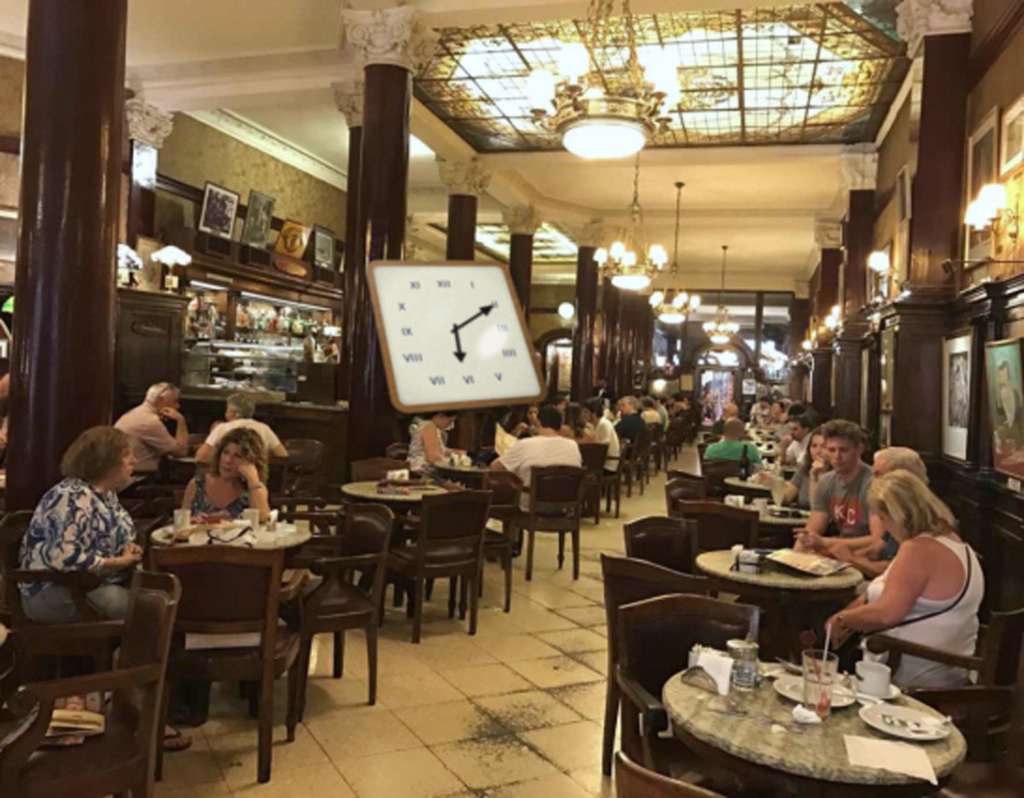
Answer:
{"hour": 6, "minute": 10}
